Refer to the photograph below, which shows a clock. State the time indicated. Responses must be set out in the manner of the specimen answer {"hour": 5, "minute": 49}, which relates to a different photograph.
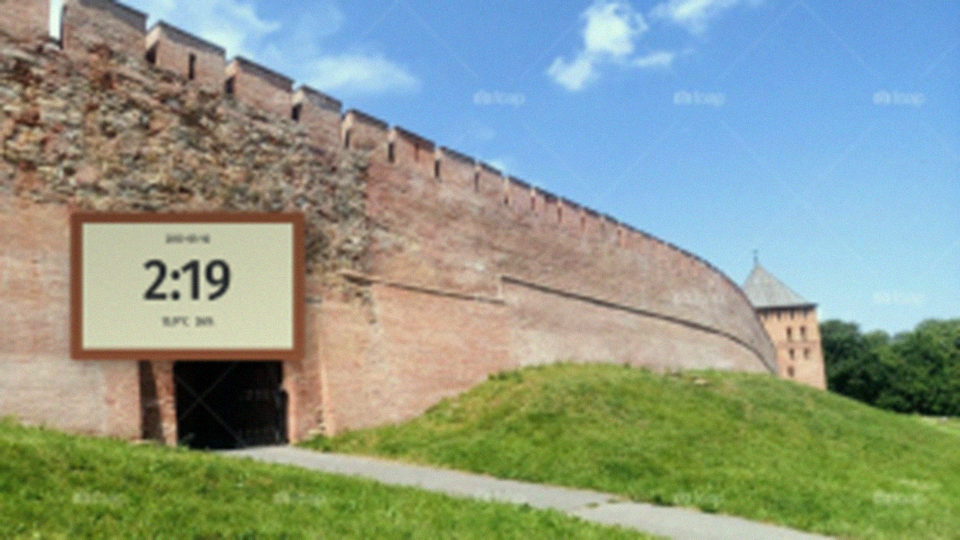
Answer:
{"hour": 2, "minute": 19}
